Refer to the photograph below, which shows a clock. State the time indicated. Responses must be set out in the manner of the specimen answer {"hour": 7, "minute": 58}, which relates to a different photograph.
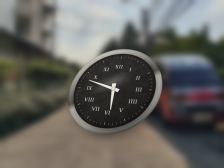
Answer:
{"hour": 5, "minute": 48}
